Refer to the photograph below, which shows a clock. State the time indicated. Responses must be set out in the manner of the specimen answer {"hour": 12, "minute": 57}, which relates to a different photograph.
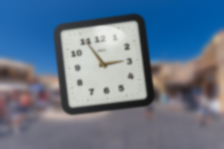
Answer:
{"hour": 2, "minute": 55}
